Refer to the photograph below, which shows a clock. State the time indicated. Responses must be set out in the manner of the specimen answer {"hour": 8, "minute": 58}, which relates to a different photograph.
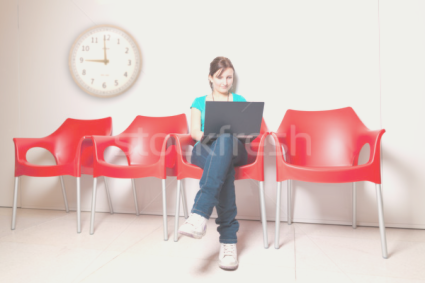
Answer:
{"hour": 8, "minute": 59}
